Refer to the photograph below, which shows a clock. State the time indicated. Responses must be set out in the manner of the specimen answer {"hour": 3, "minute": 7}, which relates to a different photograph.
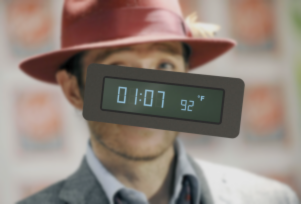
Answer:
{"hour": 1, "minute": 7}
